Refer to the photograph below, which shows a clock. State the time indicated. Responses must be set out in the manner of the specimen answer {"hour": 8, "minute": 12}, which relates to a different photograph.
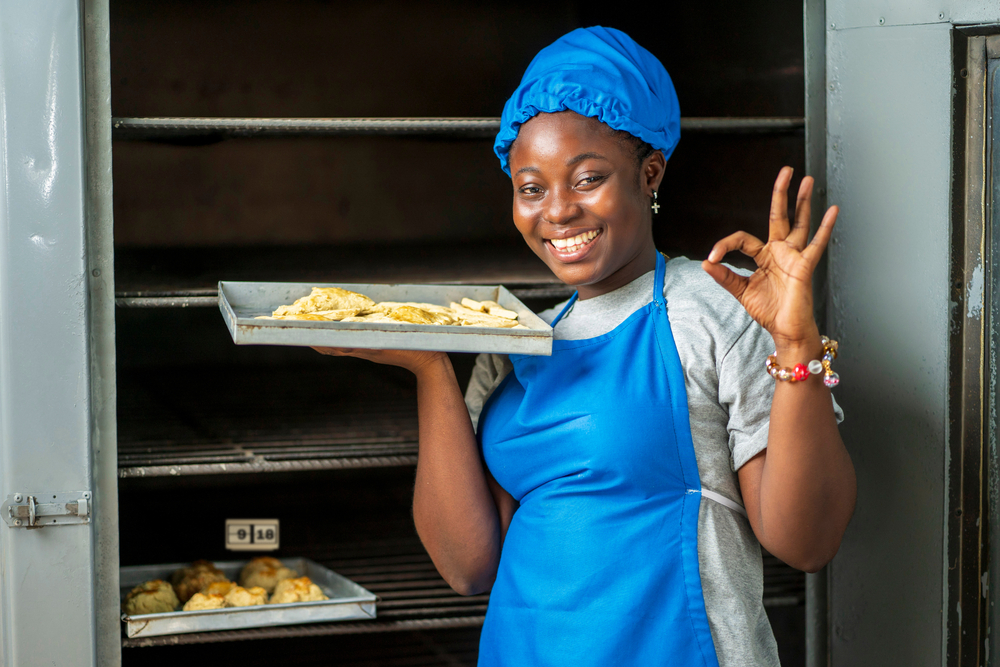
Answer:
{"hour": 9, "minute": 18}
